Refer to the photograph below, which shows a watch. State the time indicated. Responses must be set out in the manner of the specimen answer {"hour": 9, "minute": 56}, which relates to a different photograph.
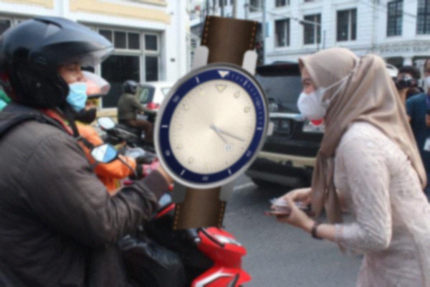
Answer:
{"hour": 4, "minute": 18}
